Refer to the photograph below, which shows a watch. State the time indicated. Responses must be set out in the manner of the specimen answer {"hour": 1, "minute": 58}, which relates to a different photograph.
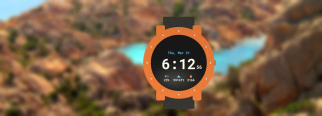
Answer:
{"hour": 6, "minute": 12}
